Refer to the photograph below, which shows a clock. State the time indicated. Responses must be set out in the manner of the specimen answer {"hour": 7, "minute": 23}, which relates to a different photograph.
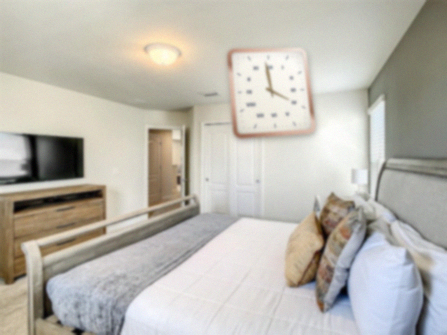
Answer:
{"hour": 3, "minute": 59}
